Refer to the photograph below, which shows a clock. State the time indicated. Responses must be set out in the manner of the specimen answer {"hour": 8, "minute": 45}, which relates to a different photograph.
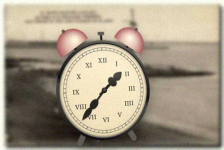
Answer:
{"hour": 1, "minute": 37}
